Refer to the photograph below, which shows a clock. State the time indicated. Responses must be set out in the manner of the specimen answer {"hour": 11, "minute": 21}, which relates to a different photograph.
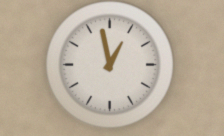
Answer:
{"hour": 12, "minute": 58}
